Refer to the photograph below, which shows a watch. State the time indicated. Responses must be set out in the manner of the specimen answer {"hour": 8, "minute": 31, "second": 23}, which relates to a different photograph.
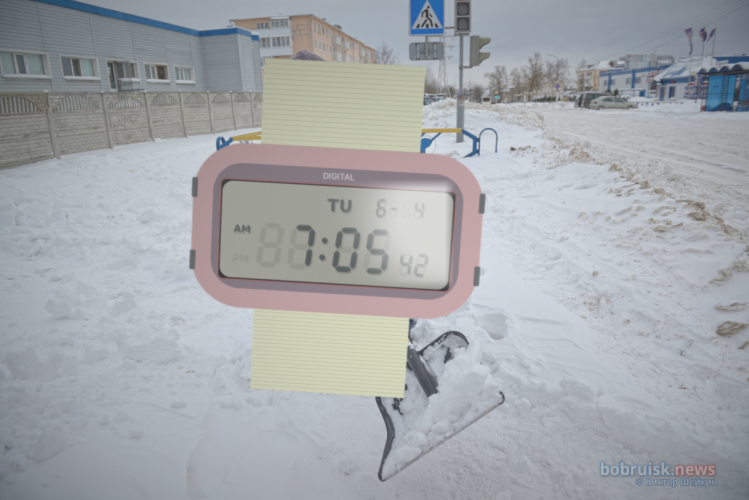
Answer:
{"hour": 7, "minute": 5, "second": 42}
